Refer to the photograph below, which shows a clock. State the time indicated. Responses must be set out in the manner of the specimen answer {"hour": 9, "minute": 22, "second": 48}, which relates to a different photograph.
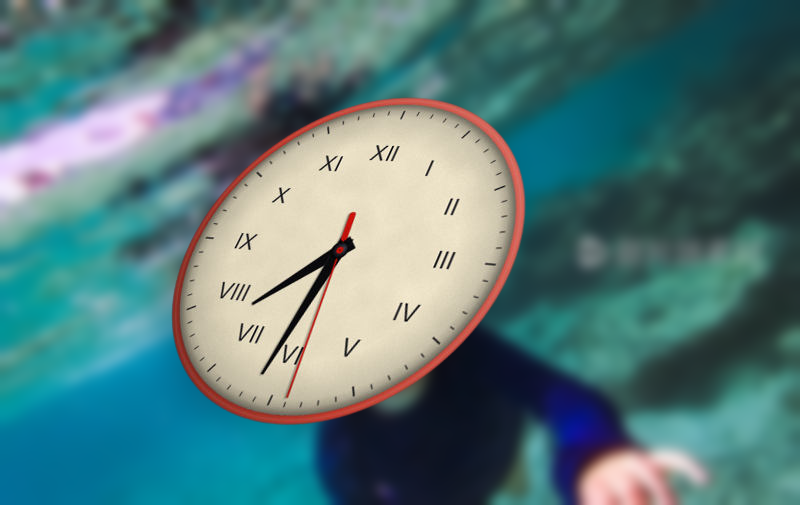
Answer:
{"hour": 7, "minute": 31, "second": 29}
